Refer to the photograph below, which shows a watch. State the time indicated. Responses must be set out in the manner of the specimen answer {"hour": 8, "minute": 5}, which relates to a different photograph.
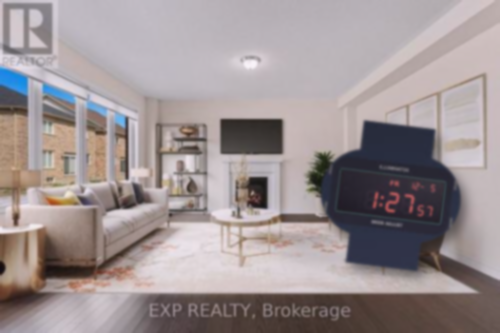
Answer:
{"hour": 1, "minute": 27}
